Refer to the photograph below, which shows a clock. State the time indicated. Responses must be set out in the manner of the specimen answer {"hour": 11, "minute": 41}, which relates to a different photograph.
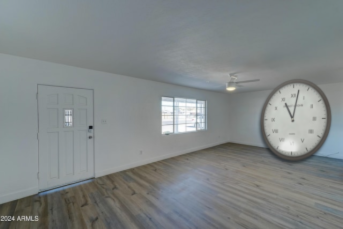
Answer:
{"hour": 11, "minute": 2}
